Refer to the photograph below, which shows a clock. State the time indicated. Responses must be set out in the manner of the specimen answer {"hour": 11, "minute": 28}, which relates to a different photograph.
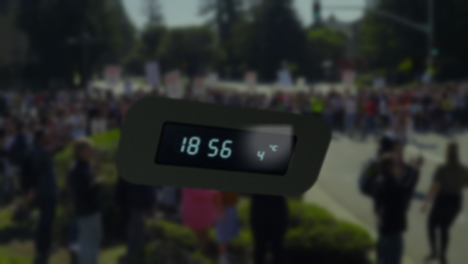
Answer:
{"hour": 18, "minute": 56}
